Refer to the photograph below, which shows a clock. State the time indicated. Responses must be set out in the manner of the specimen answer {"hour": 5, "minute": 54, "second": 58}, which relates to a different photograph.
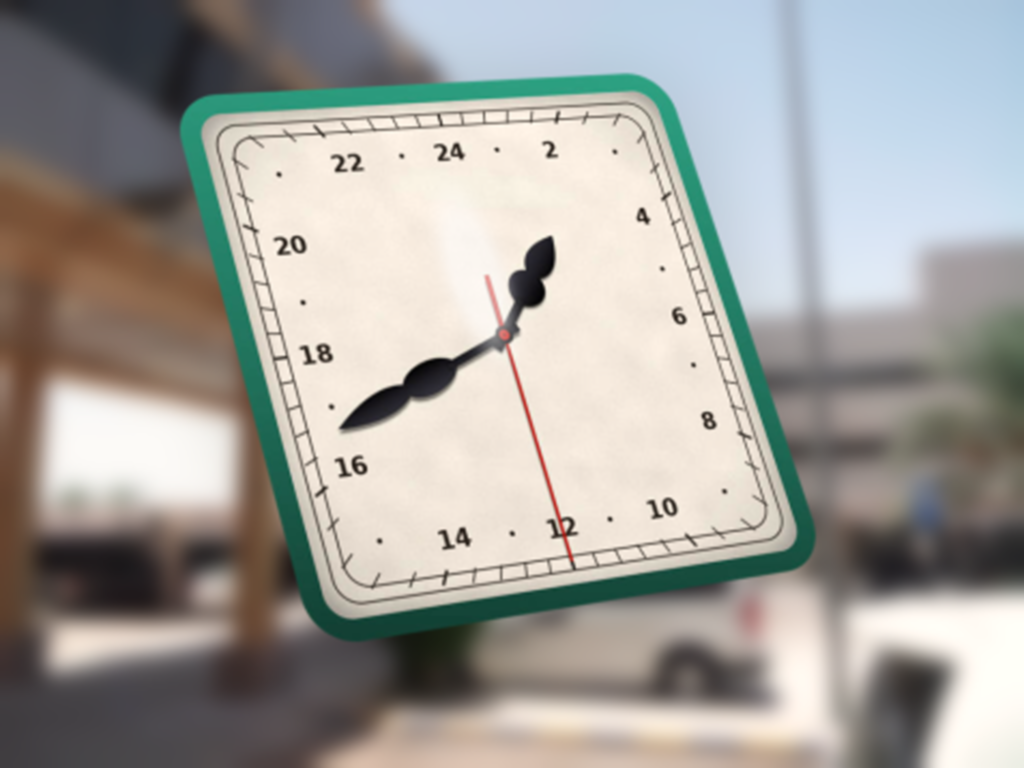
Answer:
{"hour": 2, "minute": 41, "second": 30}
